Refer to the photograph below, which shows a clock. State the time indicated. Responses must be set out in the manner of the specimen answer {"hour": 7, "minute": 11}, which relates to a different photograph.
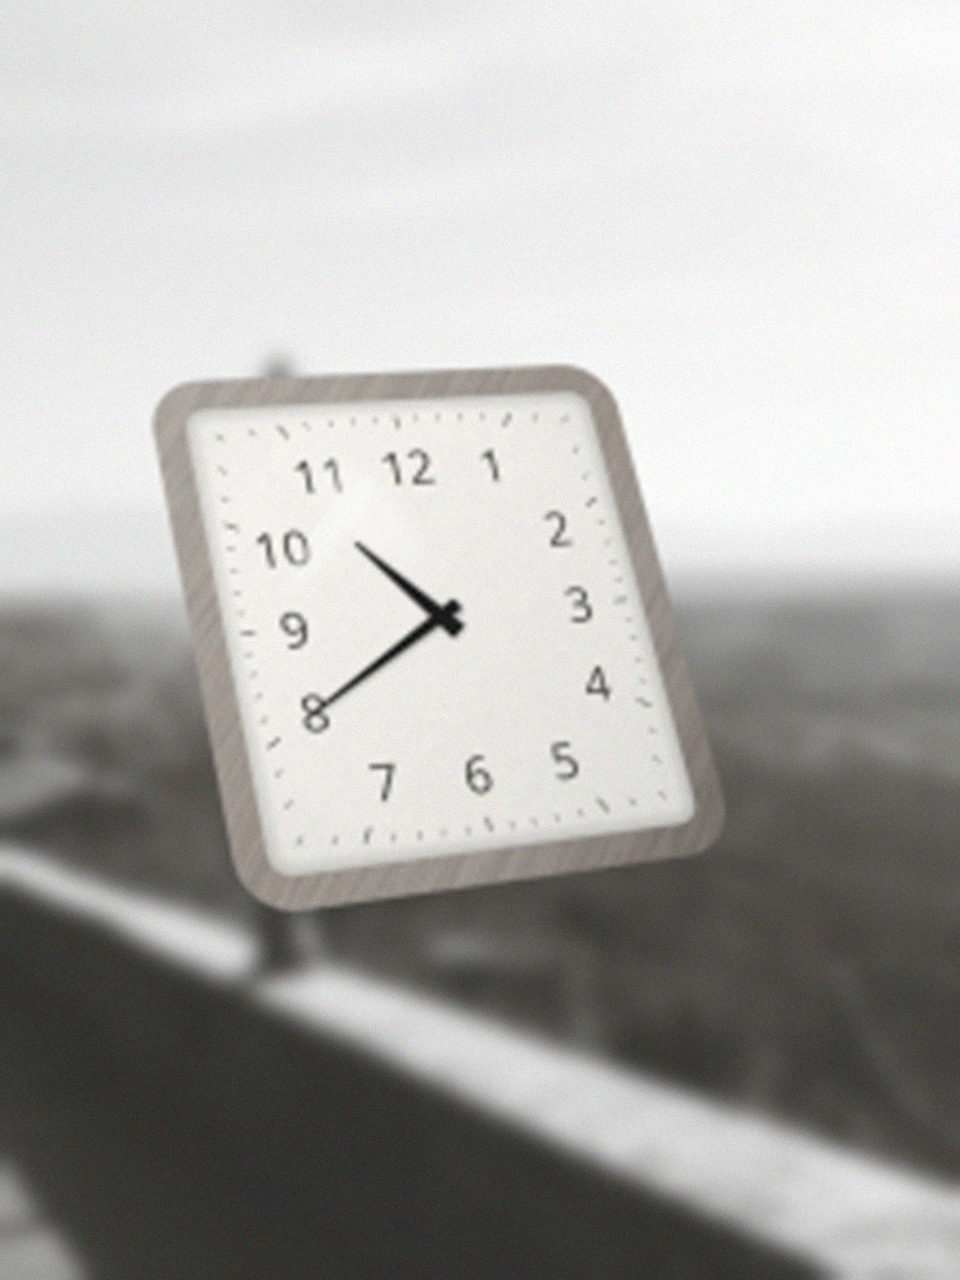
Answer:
{"hour": 10, "minute": 40}
